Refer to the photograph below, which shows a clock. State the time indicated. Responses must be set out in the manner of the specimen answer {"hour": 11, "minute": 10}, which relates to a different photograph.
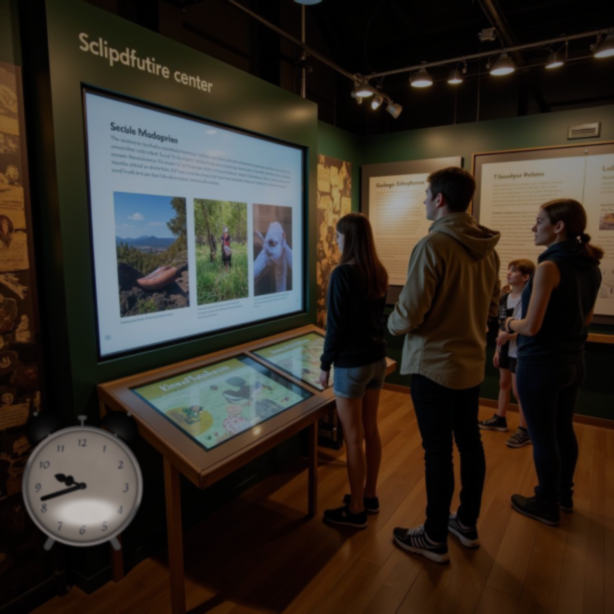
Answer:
{"hour": 9, "minute": 42}
